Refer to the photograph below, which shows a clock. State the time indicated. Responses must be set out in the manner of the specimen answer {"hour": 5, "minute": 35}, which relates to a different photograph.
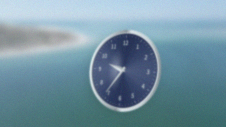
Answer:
{"hour": 9, "minute": 36}
